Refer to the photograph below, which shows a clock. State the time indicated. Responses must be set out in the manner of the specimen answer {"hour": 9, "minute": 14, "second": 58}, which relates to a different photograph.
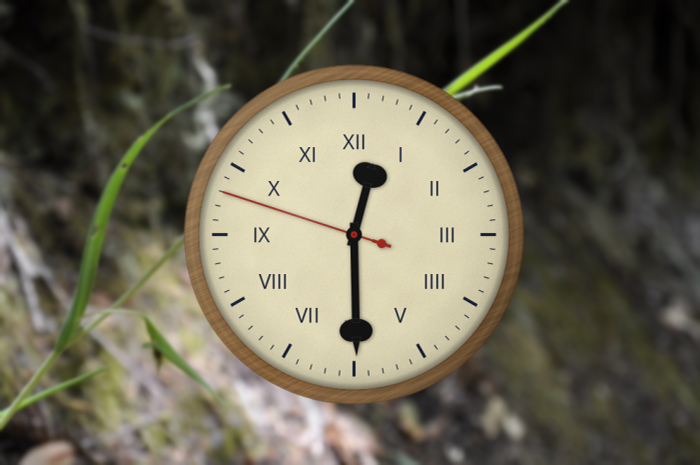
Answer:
{"hour": 12, "minute": 29, "second": 48}
